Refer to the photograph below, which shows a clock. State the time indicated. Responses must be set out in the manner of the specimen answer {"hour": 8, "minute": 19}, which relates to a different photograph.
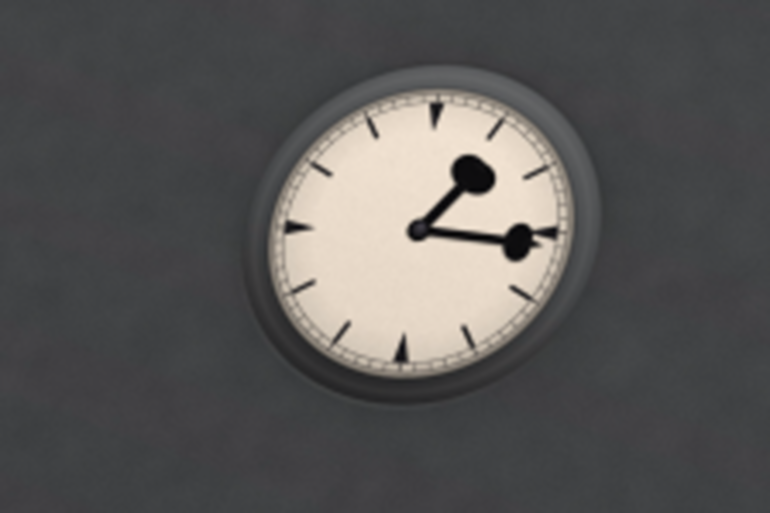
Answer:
{"hour": 1, "minute": 16}
